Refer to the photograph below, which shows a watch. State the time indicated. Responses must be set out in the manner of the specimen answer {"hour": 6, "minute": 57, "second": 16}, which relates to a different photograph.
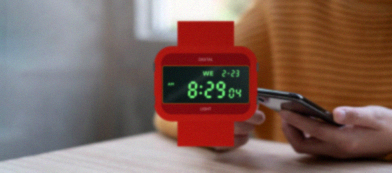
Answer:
{"hour": 8, "minute": 29, "second": 4}
